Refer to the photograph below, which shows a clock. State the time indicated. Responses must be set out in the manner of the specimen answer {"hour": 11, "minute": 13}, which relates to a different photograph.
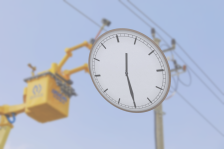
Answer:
{"hour": 12, "minute": 30}
